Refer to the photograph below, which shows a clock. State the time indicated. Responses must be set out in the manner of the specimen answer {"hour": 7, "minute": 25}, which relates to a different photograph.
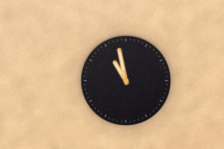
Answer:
{"hour": 10, "minute": 58}
